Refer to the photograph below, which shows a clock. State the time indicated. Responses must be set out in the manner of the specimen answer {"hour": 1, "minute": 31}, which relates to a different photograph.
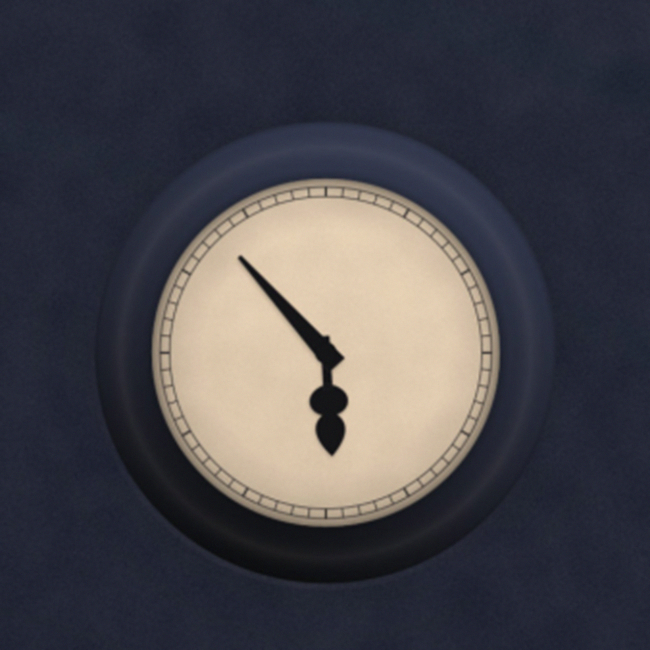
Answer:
{"hour": 5, "minute": 53}
